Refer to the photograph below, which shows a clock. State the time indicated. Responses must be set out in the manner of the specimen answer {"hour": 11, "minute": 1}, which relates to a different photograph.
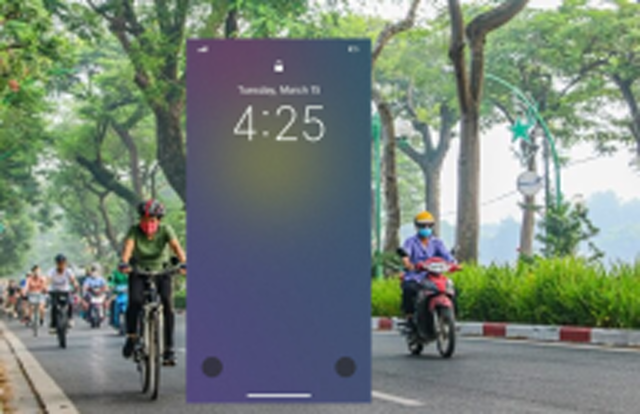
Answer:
{"hour": 4, "minute": 25}
